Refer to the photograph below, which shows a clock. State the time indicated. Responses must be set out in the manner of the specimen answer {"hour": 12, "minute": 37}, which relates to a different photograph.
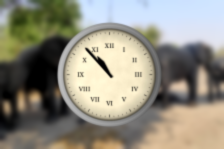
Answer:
{"hour": 10, "minute": 53}
